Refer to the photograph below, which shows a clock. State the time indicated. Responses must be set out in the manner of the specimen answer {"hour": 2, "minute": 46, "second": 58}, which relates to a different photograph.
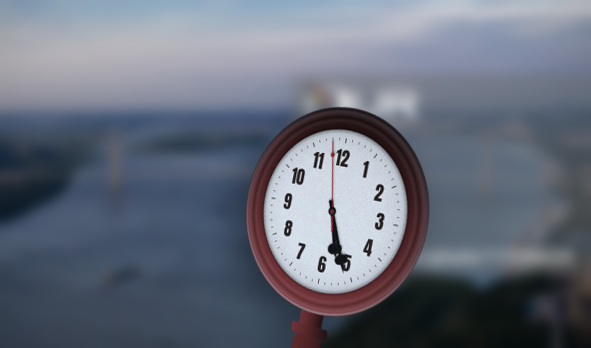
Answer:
{"hour": 5, "minute": 25, "second": 58}
